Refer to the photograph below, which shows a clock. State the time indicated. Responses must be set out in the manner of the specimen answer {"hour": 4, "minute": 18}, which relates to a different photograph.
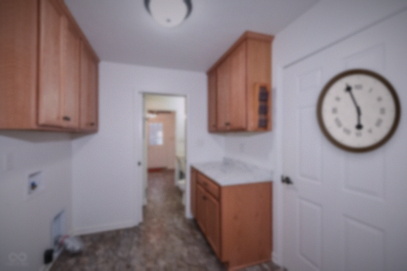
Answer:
{"hour": 5, "minute": 56}
